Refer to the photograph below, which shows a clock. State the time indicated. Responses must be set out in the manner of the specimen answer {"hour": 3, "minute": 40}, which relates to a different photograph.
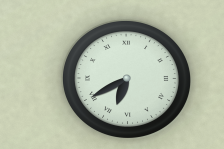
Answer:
{"hour": 6, "minute": 40}
